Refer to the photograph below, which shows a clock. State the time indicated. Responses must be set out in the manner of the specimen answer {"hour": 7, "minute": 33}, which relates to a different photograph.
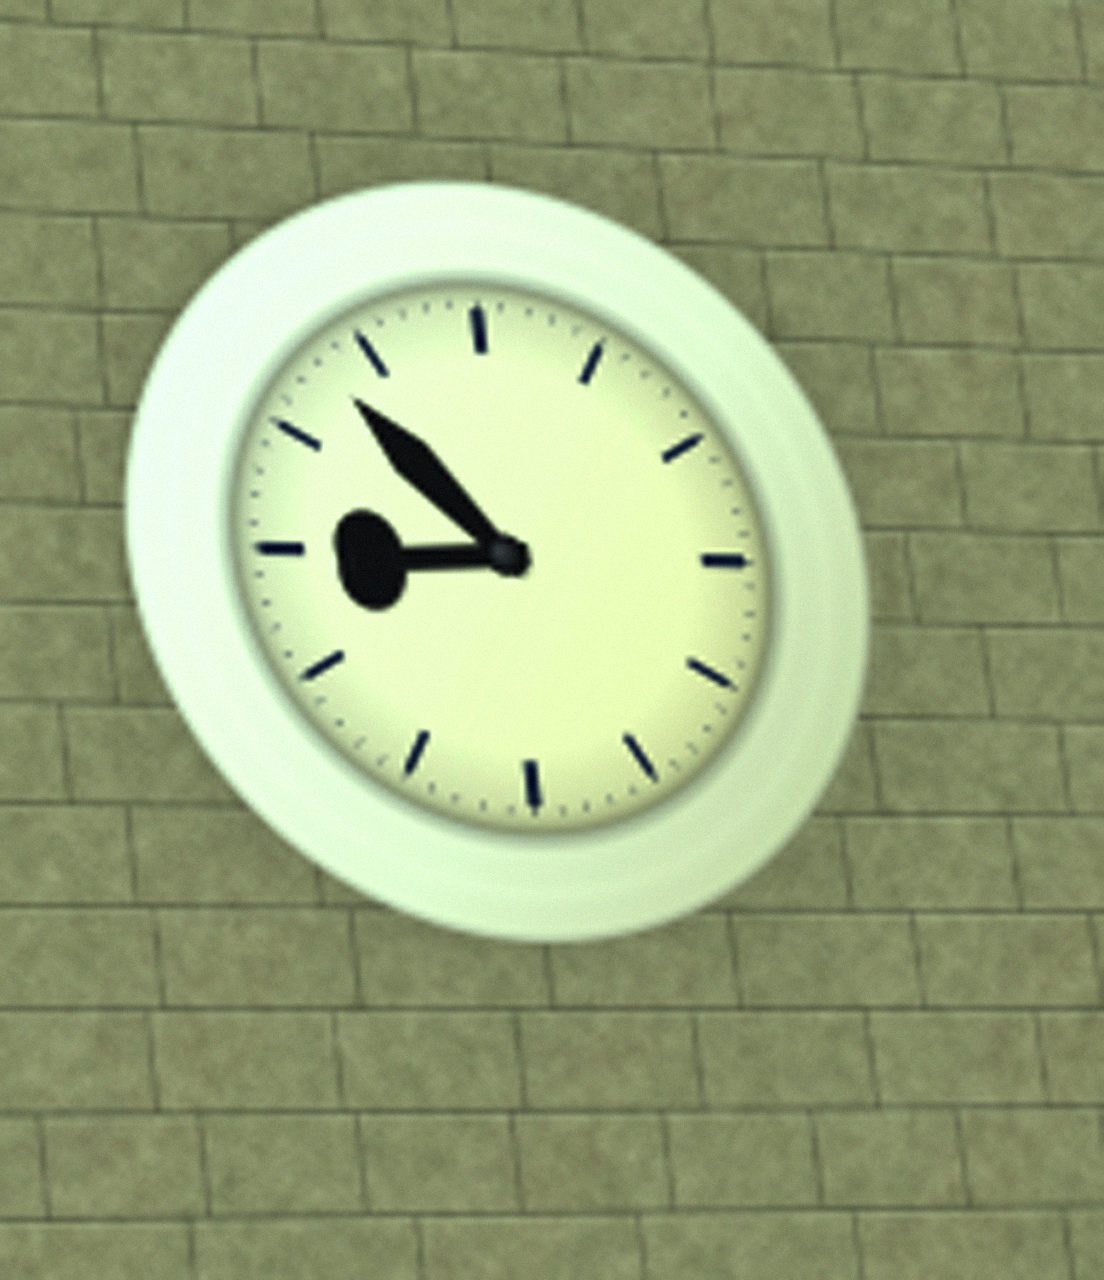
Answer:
{"hour": 8, "minute": 53}
